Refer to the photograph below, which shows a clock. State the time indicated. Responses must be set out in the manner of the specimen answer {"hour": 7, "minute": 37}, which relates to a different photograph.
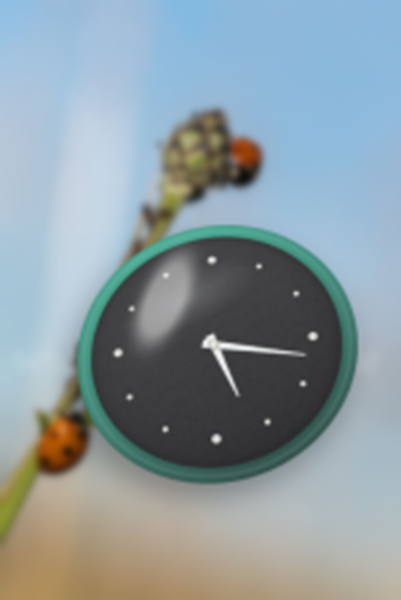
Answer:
{"hour": 5, "minute": 17}
